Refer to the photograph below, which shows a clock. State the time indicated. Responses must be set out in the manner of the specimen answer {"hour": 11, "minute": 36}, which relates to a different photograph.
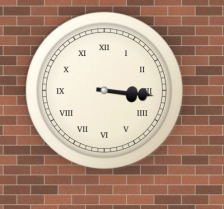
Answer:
{"hour": 3, "minute": 16}
